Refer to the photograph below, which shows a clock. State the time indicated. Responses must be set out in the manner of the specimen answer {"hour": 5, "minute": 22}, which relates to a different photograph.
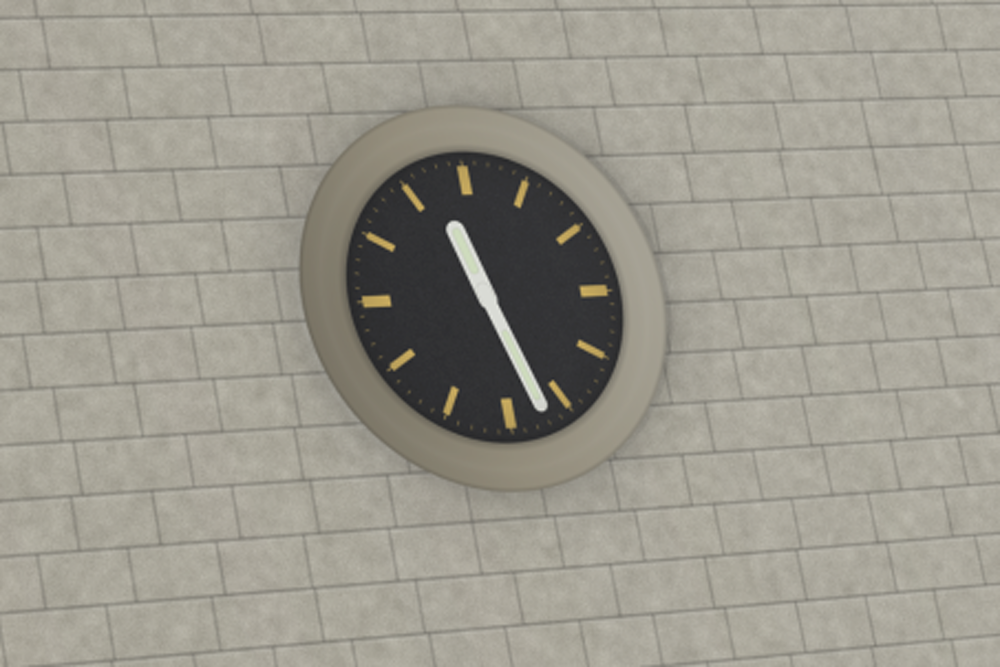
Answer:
{"hour": 11, "minute": 27}
